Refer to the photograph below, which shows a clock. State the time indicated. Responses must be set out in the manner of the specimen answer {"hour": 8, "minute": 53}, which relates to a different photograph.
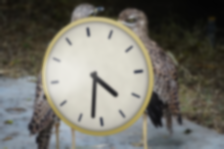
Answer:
{"hour": 4, "minute": 32}
